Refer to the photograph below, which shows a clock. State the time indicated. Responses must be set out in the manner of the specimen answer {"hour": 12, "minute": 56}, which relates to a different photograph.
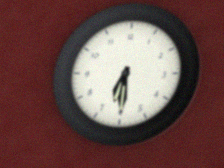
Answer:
{"hour": 6, "minute": 30}
